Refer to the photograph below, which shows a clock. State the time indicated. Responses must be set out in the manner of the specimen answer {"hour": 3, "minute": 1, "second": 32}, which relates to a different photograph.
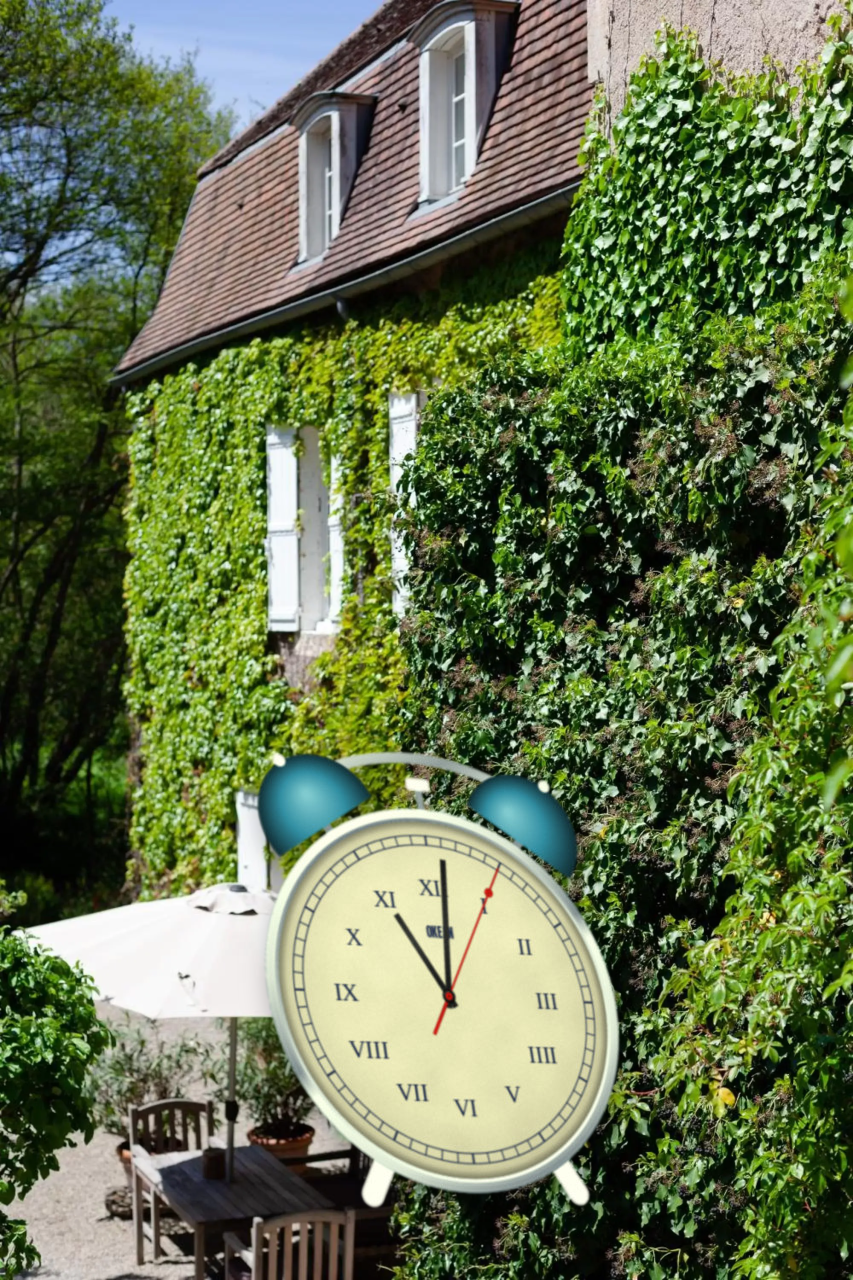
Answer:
{"hour": 11, "minute": 1, "second": 5}
